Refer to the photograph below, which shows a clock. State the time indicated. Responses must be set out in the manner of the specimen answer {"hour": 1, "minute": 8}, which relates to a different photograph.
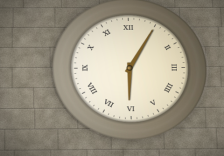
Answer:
{"hour": 6, "minute": 5}
